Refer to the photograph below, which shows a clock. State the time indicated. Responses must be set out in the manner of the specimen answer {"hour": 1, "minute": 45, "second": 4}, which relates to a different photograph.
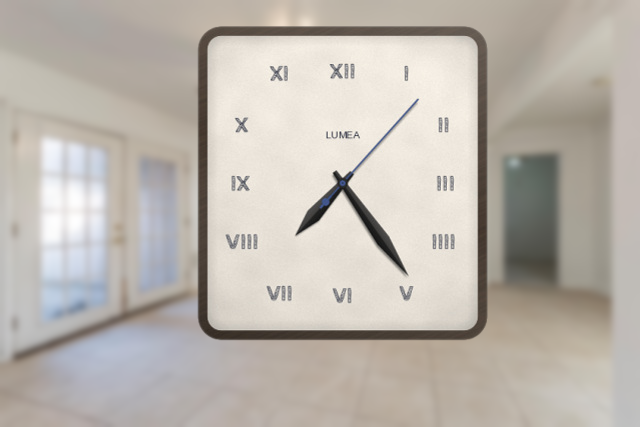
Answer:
{"hour": 7, "minute": 24, "second": 7}
